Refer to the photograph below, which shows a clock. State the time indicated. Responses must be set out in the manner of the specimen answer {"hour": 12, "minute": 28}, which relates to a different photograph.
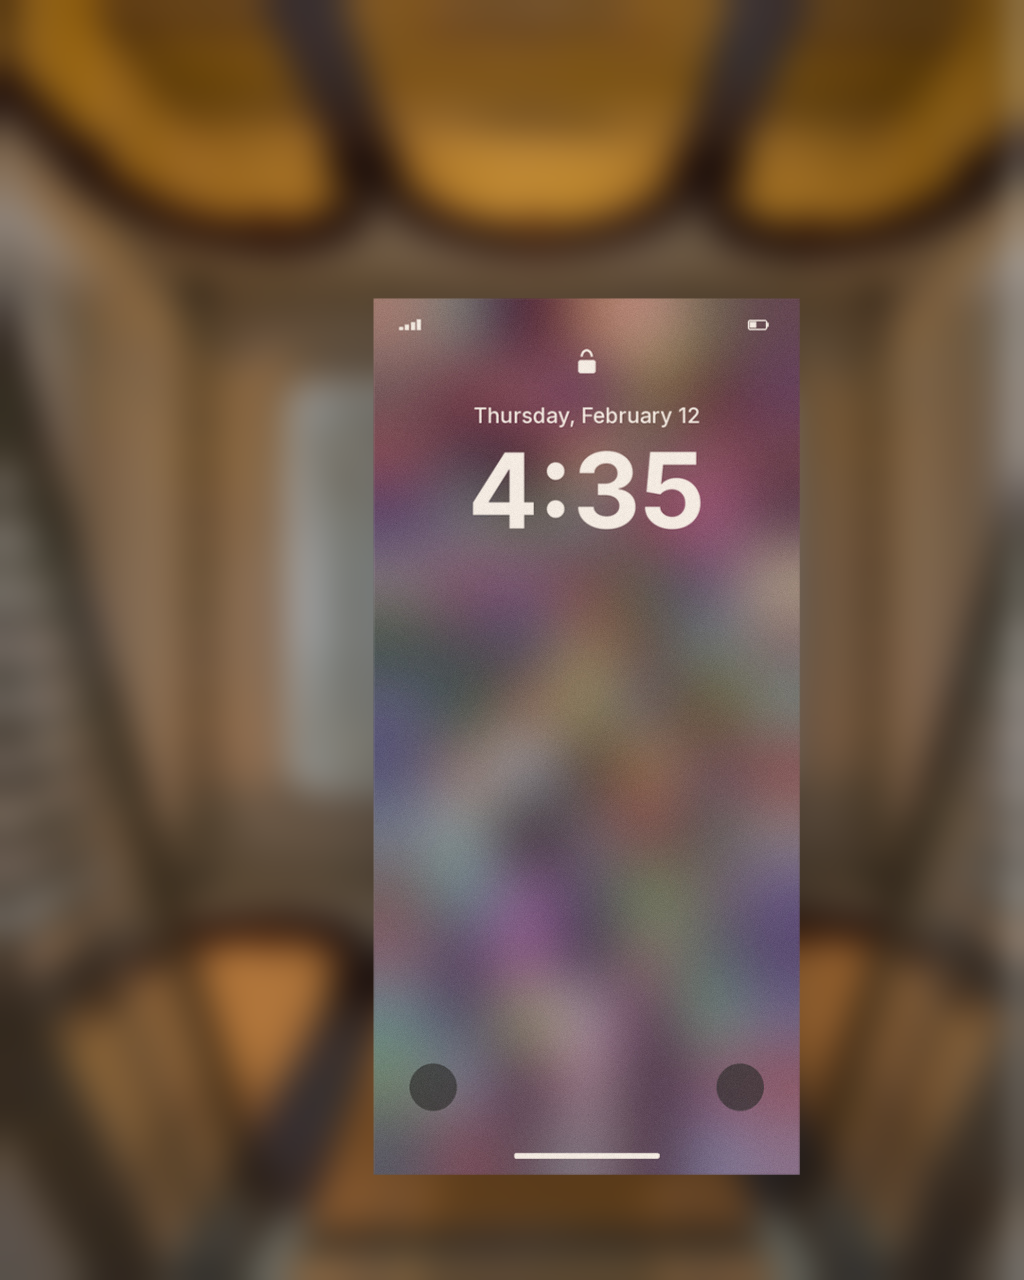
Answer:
{"hour": 4, "minute": 35}
